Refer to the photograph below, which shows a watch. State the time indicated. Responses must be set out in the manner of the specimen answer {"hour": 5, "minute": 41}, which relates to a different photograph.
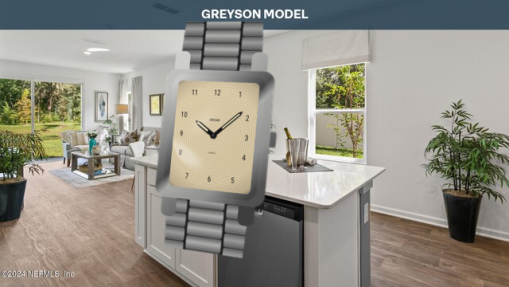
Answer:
{"hour": 10, "minute": 8}
